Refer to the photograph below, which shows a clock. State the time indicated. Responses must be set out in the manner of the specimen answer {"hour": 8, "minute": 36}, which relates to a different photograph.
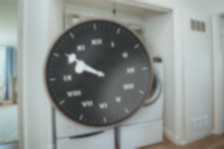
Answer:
{"hour": 9, "minute": 51}
